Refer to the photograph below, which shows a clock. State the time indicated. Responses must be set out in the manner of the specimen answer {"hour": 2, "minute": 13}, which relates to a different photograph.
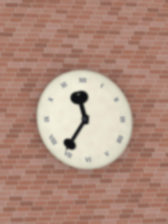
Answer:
{"hour": 11, "minute": 36}
